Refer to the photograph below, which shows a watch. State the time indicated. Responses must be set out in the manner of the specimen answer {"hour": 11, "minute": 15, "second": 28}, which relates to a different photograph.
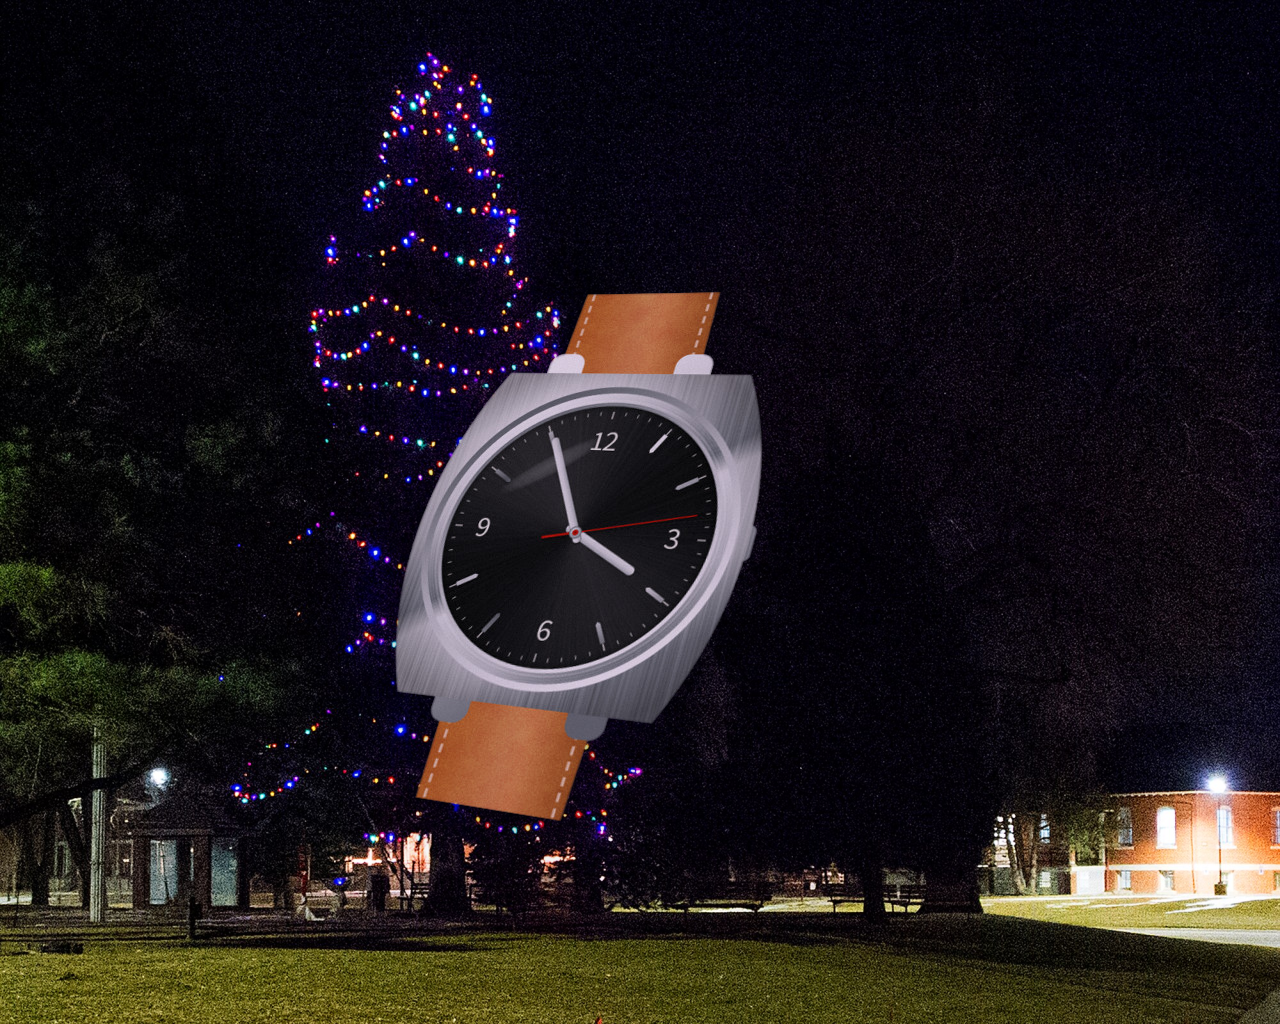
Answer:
{"hour": 3, "minute": 55, "second": 13}
